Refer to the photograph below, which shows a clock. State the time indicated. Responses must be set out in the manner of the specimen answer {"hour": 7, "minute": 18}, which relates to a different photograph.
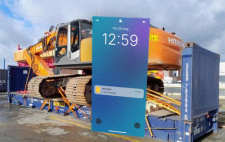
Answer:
{"hour": 12, "minute": 59}
